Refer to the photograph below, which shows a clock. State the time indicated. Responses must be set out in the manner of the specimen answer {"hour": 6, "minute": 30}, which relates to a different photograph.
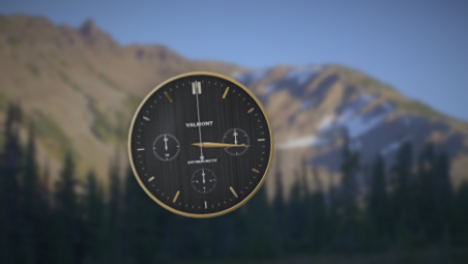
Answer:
{"hour": 3, "minute": 16}
